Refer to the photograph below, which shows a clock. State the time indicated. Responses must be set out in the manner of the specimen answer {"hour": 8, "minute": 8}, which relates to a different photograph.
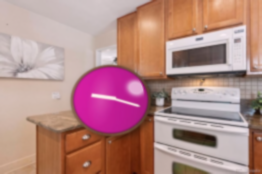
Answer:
{"hour": 9, "minute": 18}
